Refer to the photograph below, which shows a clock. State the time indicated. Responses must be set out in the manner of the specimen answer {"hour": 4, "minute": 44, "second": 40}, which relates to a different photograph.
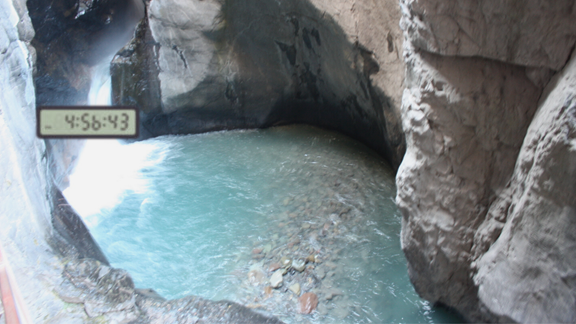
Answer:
{"hour": 4, "minute": 56, "second": 43}
